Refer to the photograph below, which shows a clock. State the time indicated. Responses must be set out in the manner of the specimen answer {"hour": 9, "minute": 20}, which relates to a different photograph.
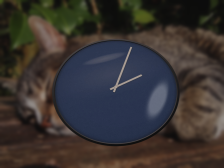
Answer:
{"hour": 2, "minute": 3}
